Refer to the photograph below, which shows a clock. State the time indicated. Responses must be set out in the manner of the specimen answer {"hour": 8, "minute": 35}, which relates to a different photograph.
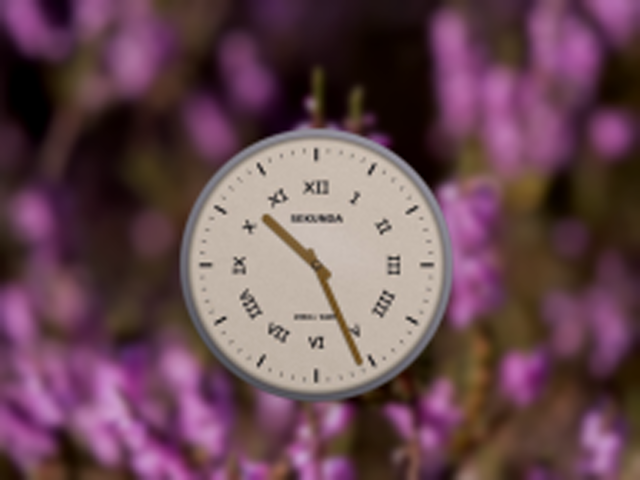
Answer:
{"hour": 10, "minute": 26}
